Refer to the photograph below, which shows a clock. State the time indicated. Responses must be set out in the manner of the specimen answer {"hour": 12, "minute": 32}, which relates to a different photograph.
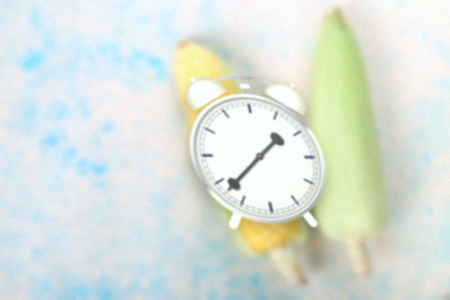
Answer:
{"hour": 1, "minute": 38}
